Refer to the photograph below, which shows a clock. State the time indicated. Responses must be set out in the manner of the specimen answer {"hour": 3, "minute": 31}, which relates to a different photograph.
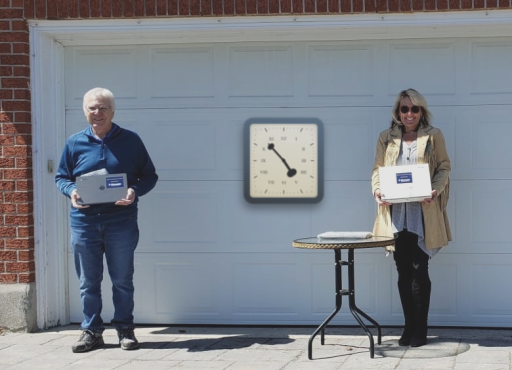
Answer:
{"hour": 4, "minute": 53}
